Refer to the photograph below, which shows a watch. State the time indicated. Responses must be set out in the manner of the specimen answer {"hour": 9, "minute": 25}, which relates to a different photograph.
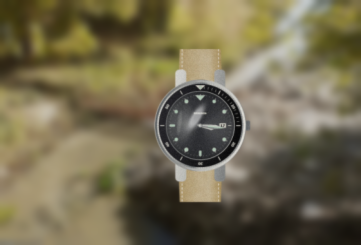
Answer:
{"hour": 3, "minute": 16}
